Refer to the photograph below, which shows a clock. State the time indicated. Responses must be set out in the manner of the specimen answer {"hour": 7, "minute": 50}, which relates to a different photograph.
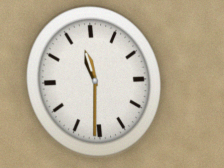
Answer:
{"hour": 11, "minute": 31}
